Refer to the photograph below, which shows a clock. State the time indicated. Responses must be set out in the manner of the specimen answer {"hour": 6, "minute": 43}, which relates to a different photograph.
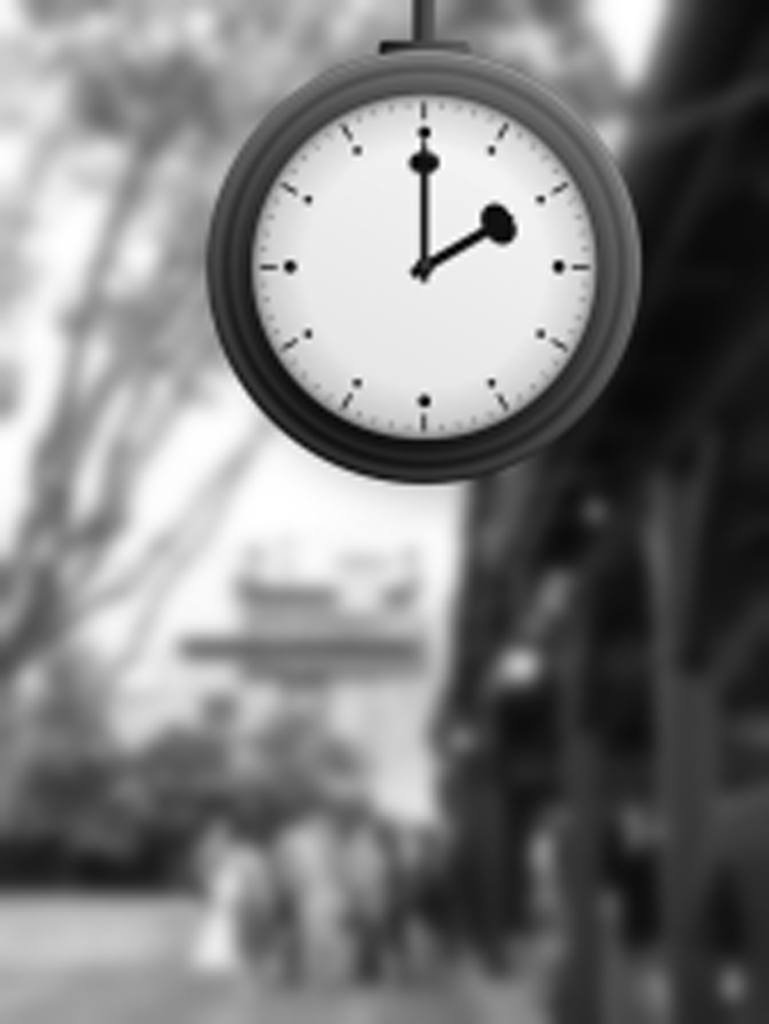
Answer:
{"hour": 2, "minute": 0}
